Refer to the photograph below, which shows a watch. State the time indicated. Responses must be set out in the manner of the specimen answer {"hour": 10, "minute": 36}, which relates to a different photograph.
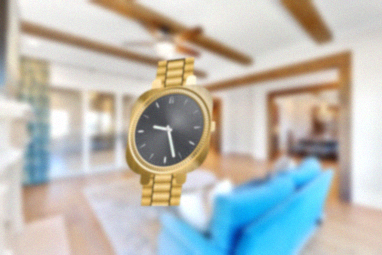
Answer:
{"hour": 9, "minute": 27}
